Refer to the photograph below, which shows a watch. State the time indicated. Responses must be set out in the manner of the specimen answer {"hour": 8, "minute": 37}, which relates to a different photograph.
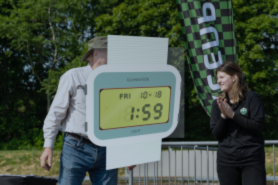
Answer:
{"hour": 1, "minute": 59}
